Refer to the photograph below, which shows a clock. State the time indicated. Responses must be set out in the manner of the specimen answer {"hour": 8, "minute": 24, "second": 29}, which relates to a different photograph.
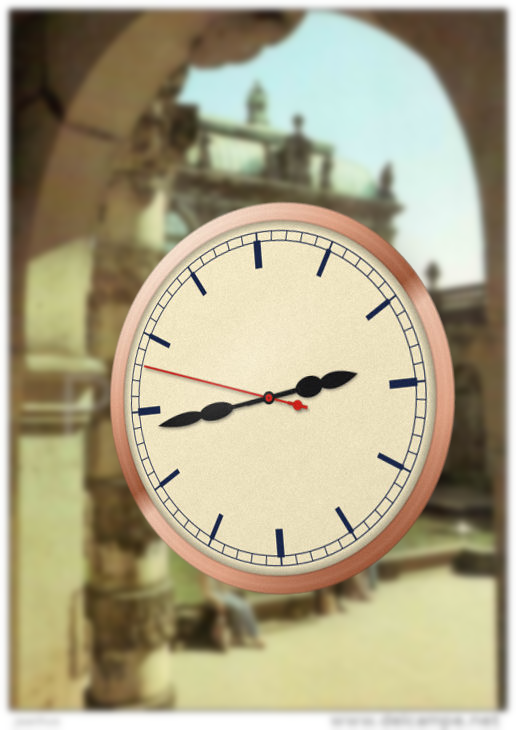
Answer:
{"hour": 2, "minute": 43, "second": 48}
